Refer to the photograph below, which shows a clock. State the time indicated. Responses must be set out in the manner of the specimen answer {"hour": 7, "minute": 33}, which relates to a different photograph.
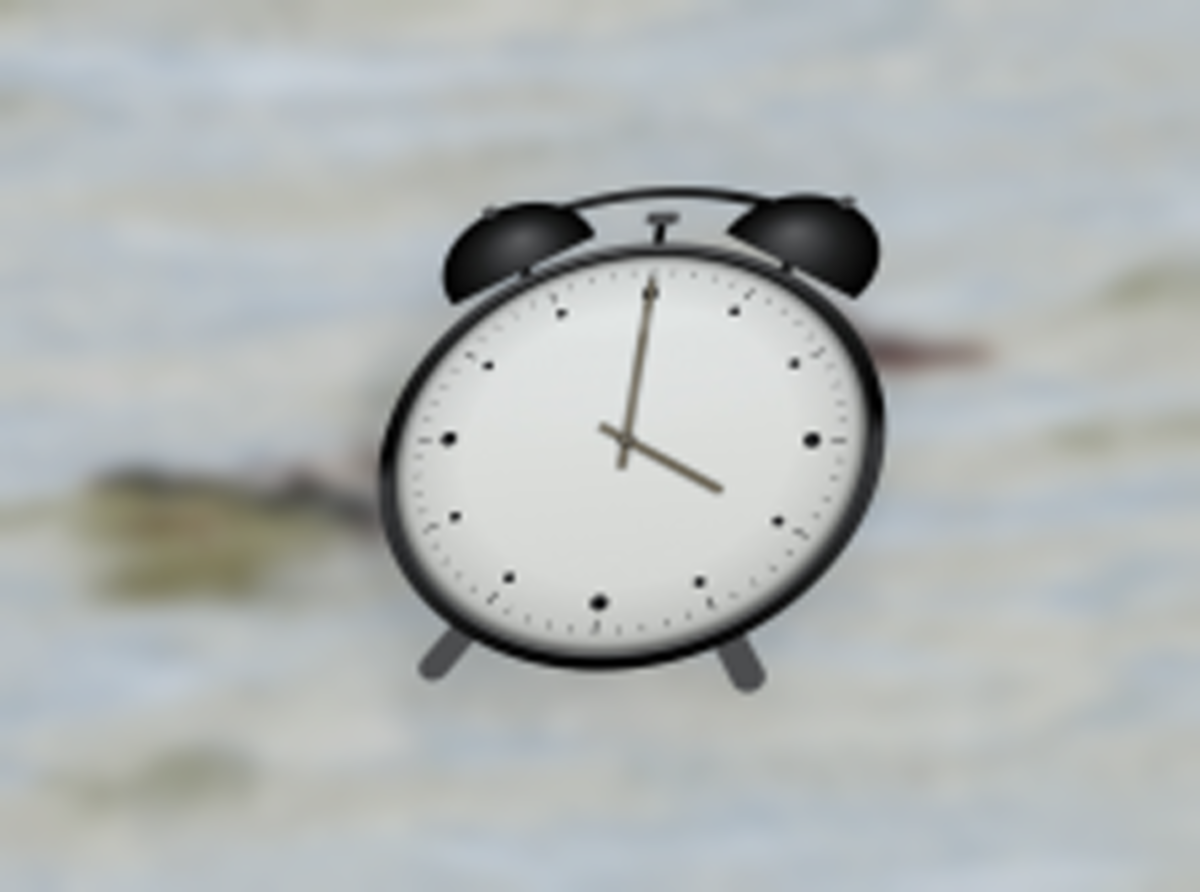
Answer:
{"hour": 4, "minute": 0}
